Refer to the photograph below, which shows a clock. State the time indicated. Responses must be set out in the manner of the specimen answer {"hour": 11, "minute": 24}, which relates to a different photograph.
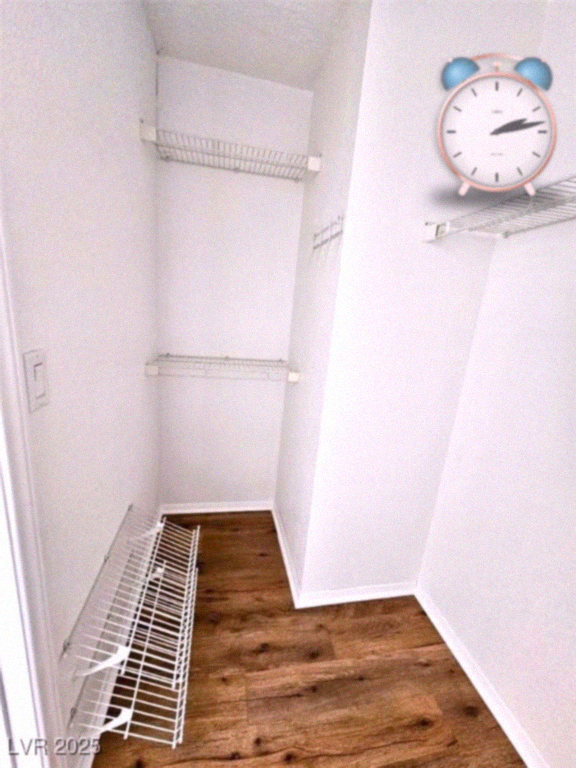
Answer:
{"hour": 2, "minute": 13}
